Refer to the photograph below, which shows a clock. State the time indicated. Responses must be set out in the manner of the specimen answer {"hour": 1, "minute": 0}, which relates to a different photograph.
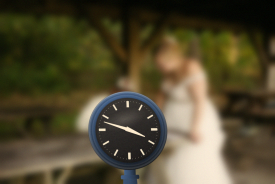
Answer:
{"hour": 3, "minute": 48}
